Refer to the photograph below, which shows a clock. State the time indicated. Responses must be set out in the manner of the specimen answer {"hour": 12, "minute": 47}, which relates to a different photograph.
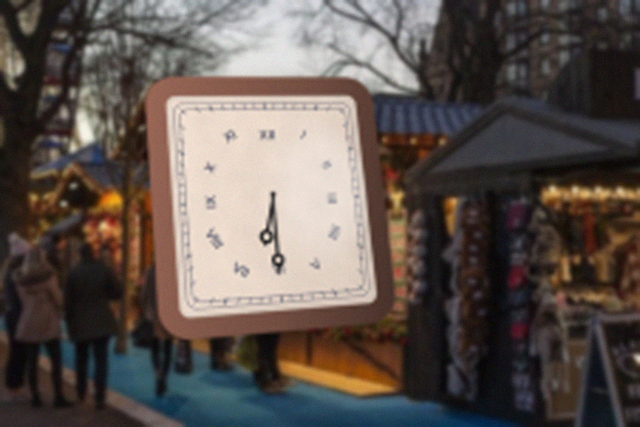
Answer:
{"hour": 6, "minute": 30}
